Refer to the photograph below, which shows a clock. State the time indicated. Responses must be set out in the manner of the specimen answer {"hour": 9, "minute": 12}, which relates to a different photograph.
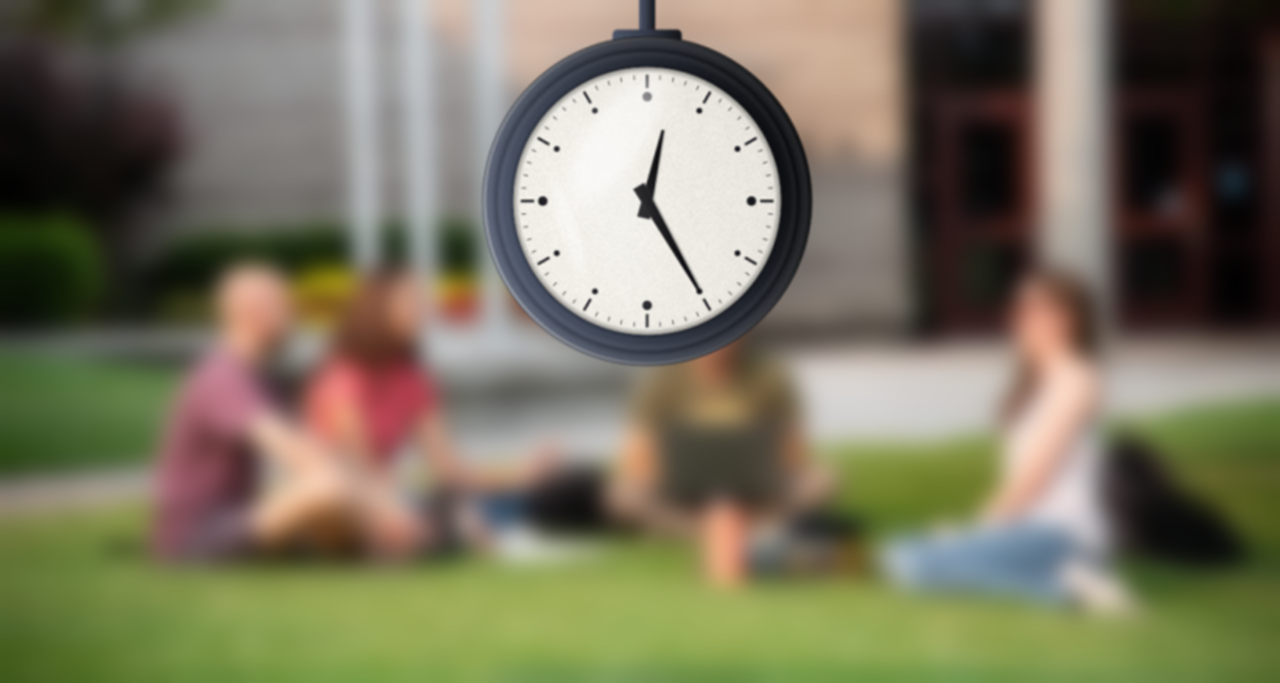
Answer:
{"hour": 12, "minute": 25}
